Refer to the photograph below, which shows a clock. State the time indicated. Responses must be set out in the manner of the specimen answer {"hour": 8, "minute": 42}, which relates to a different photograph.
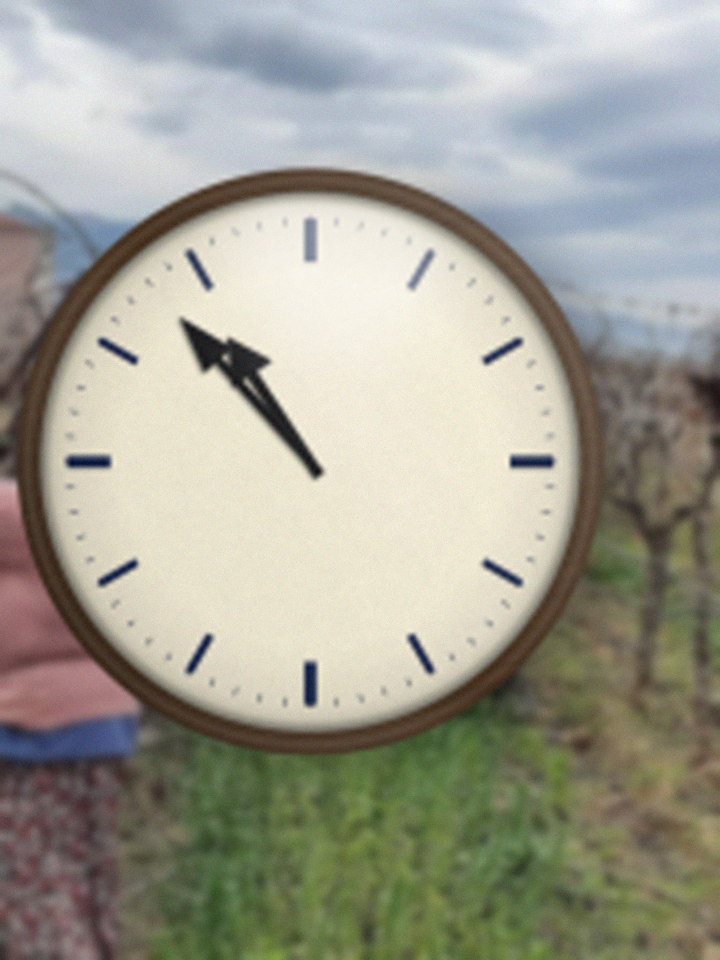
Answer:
{"hour": 10, "minute": 53}
